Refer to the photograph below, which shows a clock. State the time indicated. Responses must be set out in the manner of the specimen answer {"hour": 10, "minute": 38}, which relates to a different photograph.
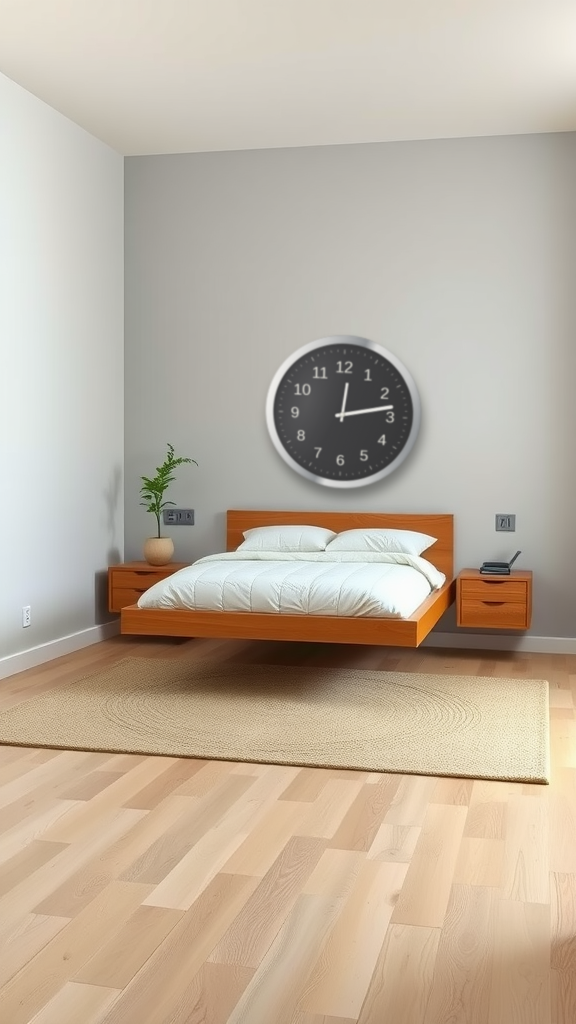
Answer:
{"hour": 12, "minute": 13}
